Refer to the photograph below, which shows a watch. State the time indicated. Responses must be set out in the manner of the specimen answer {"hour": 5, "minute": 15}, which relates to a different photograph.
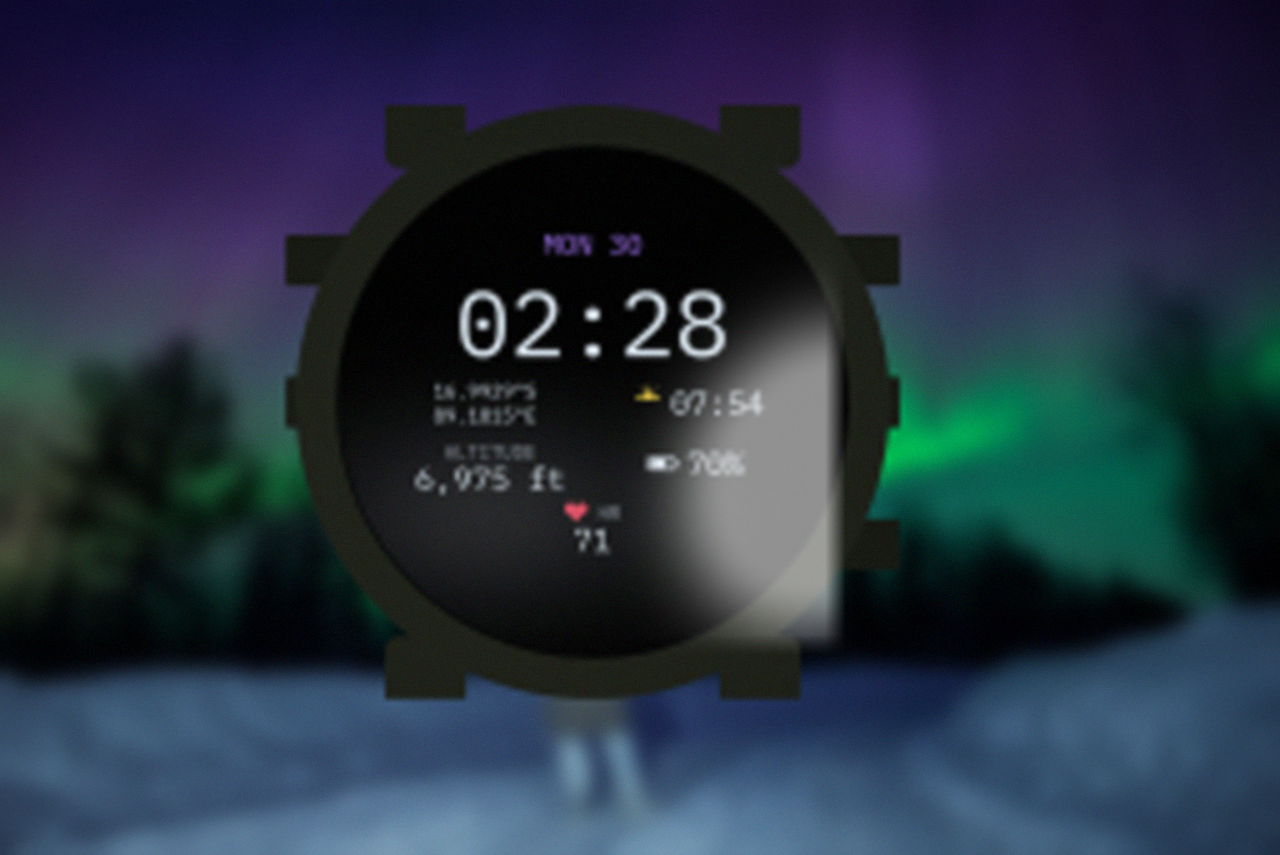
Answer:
{"hour": 2, "minute": 28}
